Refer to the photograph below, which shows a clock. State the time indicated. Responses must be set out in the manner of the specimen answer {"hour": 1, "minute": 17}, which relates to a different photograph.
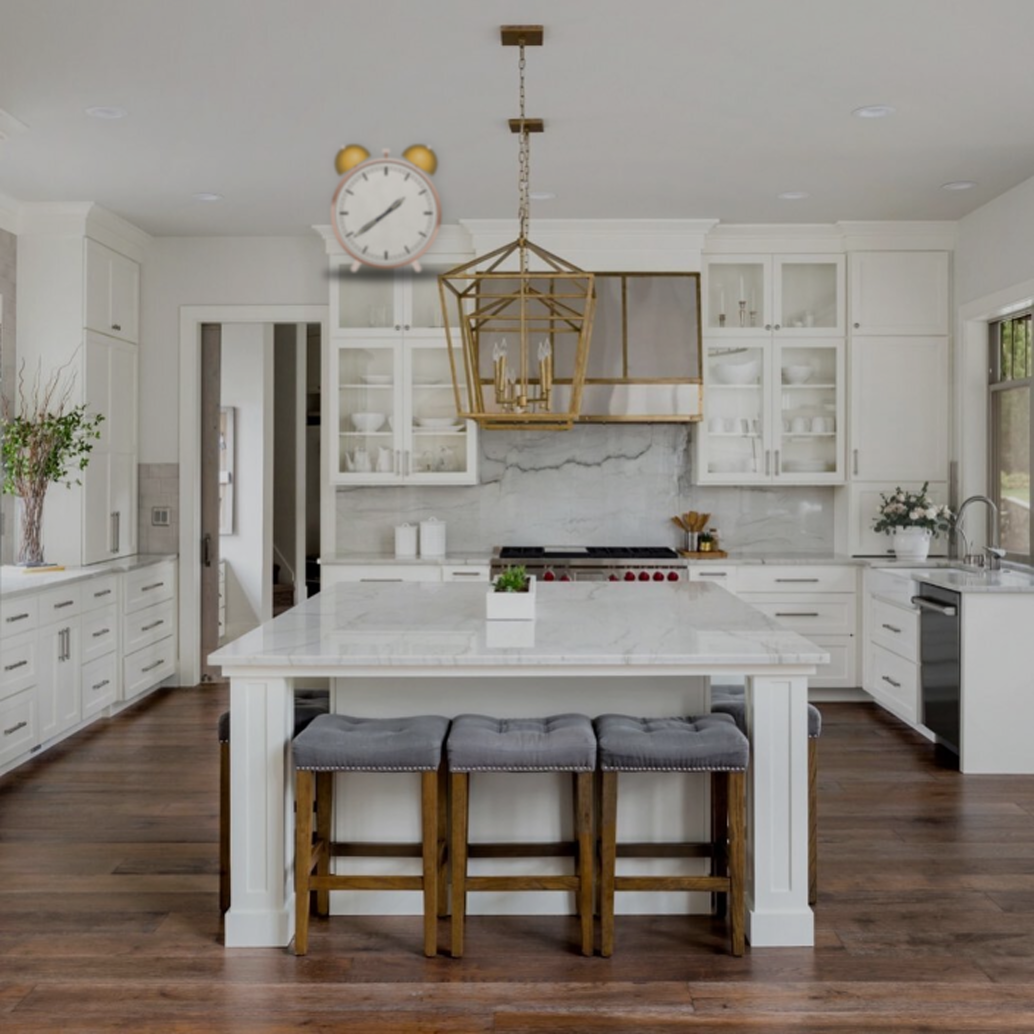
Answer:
{"hour": 1, "minute": 39}
